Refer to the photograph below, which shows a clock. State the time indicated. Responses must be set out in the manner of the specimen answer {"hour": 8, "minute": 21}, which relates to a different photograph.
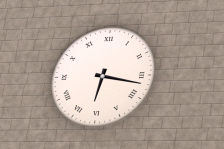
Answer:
{"hour": 6, "minute": 17}
